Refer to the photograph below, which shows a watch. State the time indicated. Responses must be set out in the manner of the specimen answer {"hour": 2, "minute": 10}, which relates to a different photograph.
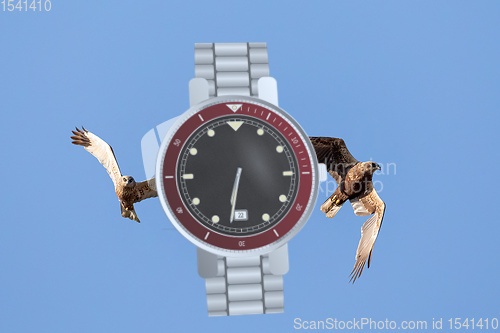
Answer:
{"hour": 6, "minute": 32}
